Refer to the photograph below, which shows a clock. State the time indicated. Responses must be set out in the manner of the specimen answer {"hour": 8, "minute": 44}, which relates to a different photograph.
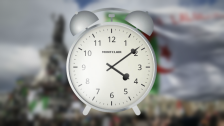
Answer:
{"hour": 4, "minute": 9}
